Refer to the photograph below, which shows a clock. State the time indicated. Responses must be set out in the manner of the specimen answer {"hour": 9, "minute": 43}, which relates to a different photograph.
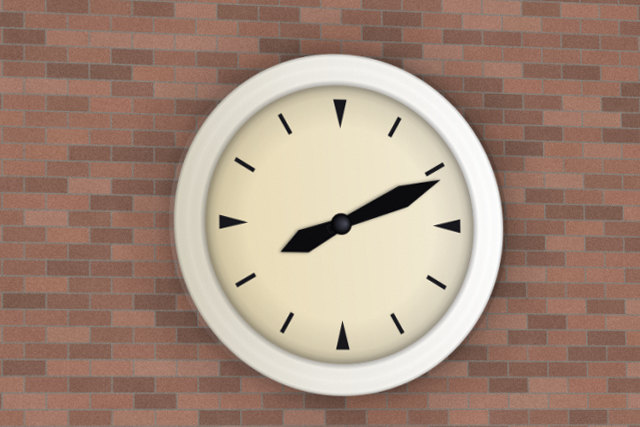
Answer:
{"hour": 8, "minute": 11}
